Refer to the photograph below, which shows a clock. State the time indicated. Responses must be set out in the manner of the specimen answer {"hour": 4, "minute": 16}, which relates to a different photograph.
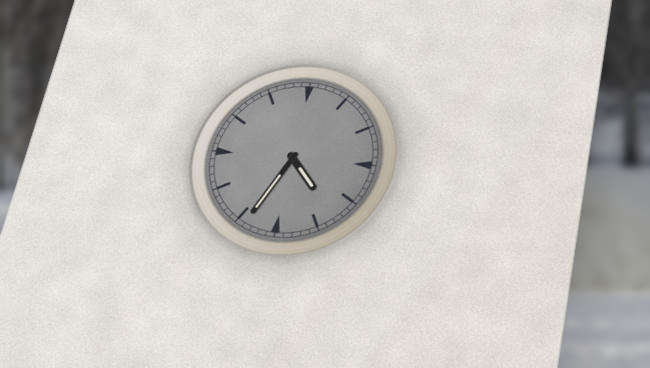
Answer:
{"hour": 4, "minute": 34}
